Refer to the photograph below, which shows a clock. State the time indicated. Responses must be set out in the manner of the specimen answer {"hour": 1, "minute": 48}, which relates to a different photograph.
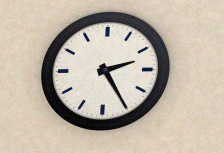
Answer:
{"hour": 2, "minute": 25}
